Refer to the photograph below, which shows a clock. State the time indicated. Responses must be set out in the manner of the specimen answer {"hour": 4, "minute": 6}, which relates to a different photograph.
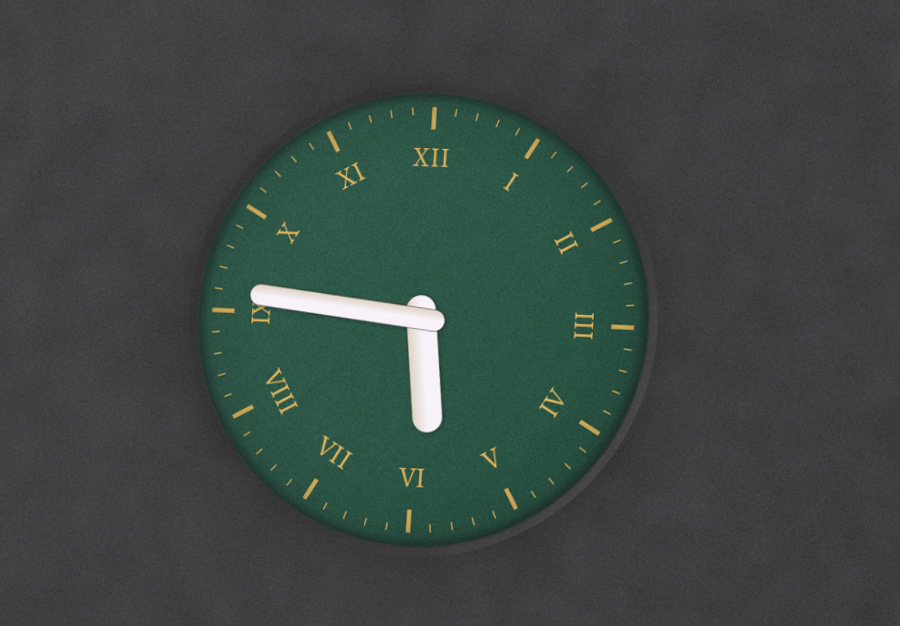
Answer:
{"hour": 5, "minute": 46}
